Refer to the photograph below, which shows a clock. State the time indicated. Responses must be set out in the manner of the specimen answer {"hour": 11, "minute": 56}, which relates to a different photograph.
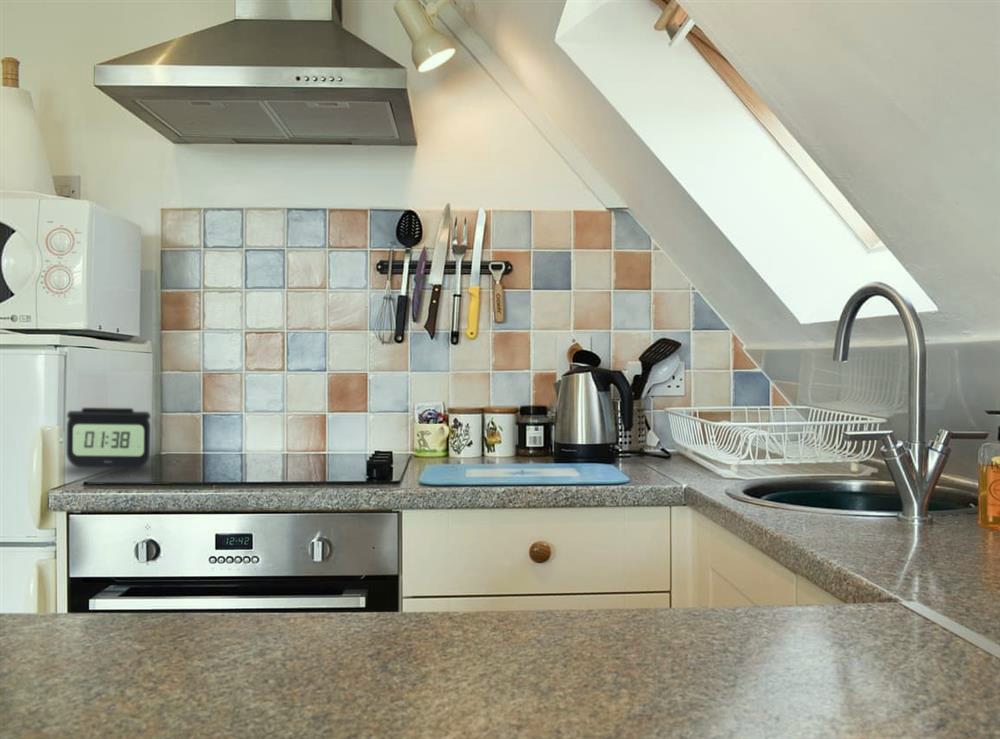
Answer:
{"hour": 1, "minute": 38}
